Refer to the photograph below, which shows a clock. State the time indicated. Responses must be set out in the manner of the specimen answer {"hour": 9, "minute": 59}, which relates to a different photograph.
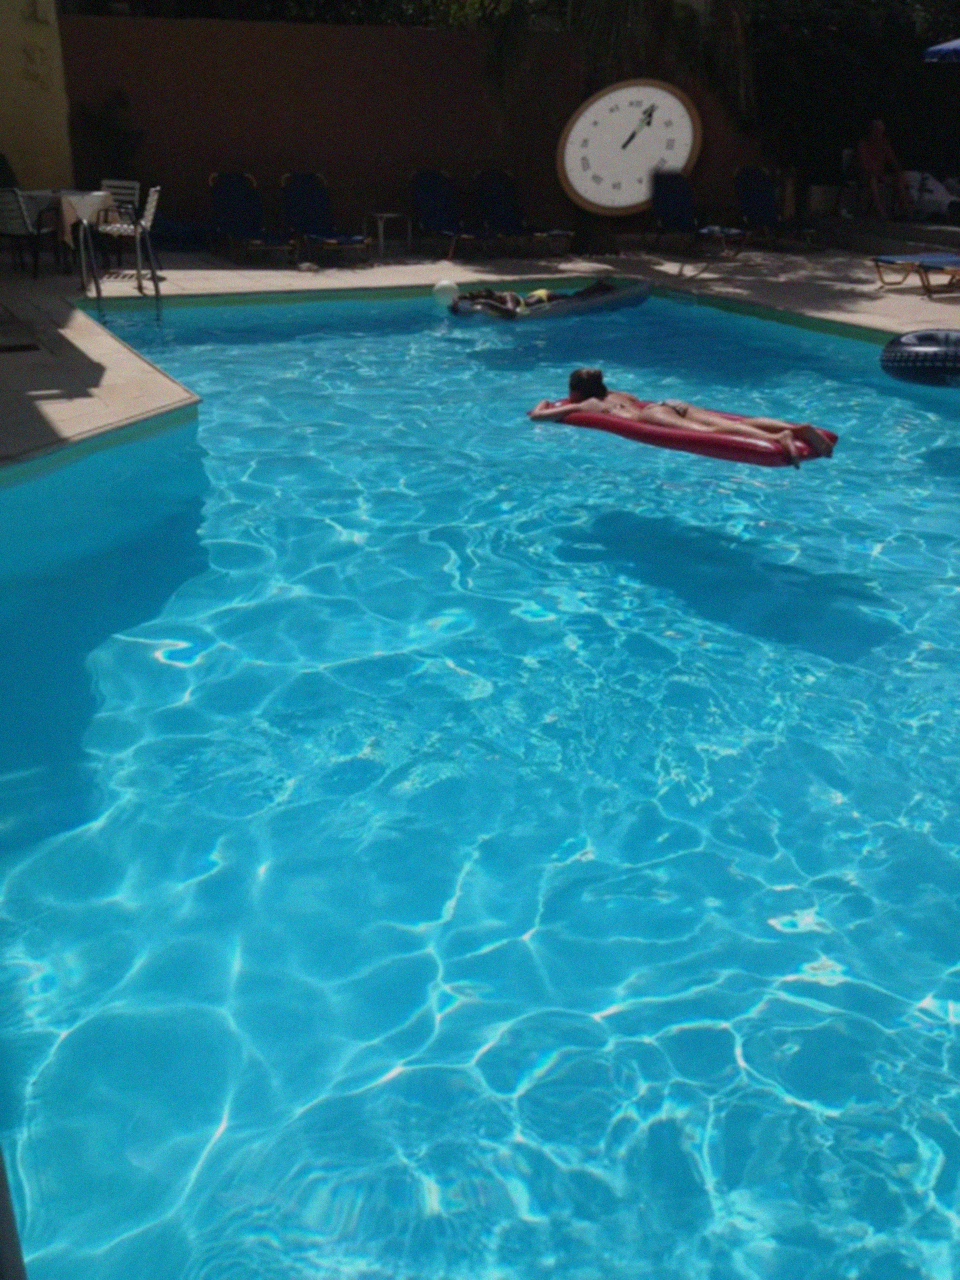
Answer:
{"hour": 1, "minute": 4}
